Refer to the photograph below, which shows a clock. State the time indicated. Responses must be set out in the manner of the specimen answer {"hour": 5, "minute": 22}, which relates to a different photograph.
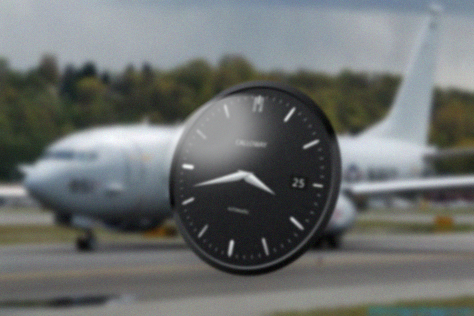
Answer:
{"hour": 3, "minute": 42}
